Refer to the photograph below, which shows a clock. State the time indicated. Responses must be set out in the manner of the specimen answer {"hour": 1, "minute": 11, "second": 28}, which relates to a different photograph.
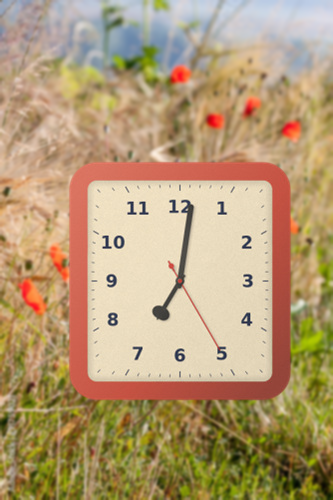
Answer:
{"hour": 7, "minute": 1, "second": 25}
